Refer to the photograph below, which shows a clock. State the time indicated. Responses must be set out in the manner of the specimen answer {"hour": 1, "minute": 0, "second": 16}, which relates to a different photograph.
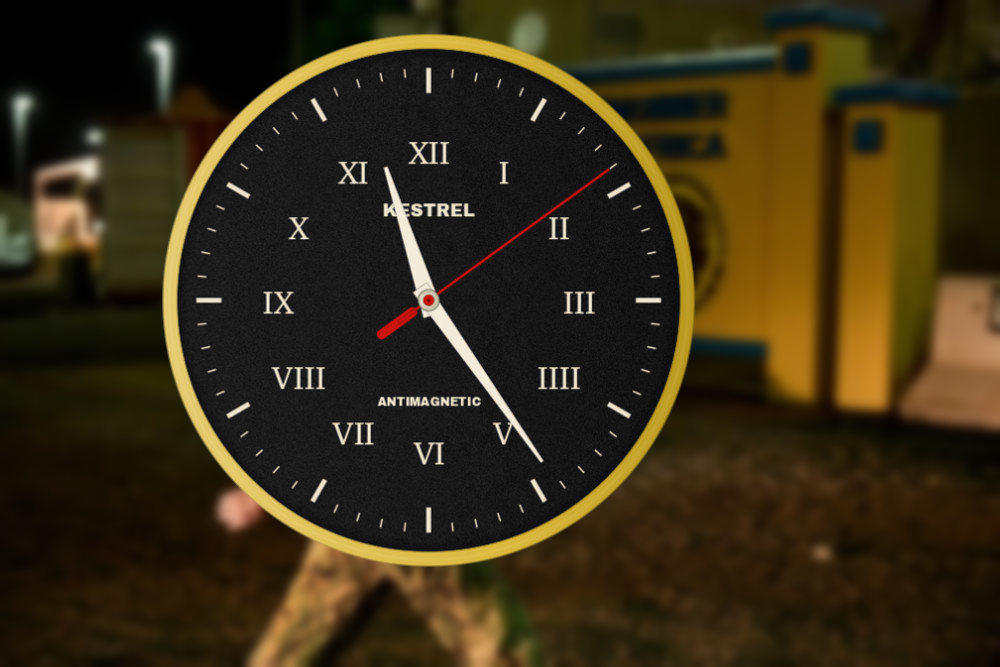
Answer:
{"hour": 11, "minute": 24, "second": 9}
